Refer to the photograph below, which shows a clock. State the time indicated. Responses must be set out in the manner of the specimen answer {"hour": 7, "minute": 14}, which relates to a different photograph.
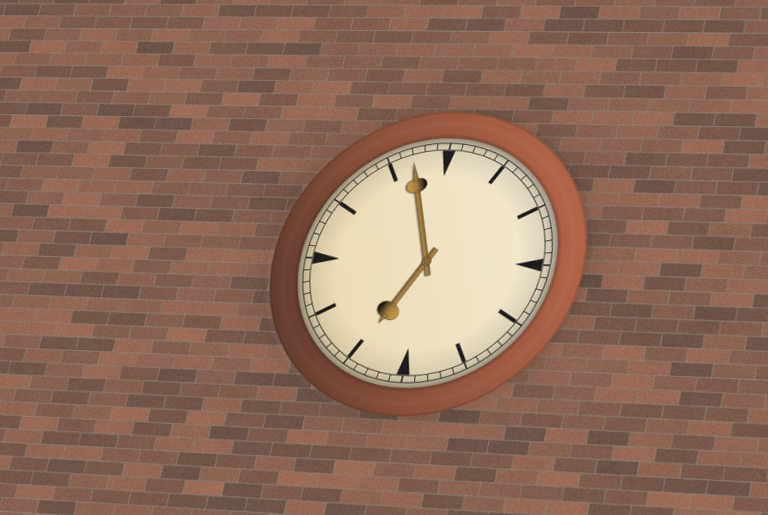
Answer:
{"hour": 6, "minute": 57}
